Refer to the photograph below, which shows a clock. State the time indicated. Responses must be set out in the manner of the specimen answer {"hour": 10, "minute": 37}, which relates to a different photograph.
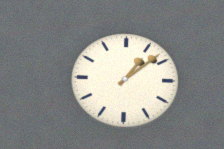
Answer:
{"hour": 1, "minute": 8}
